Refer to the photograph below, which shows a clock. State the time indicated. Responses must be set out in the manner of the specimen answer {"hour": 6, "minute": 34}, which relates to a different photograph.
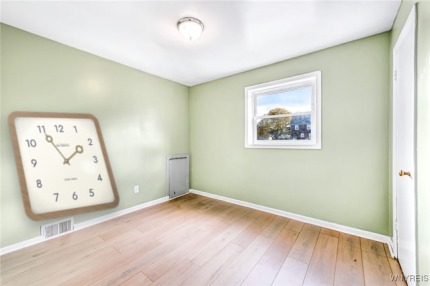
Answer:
{"hour": 1, "minute": 55}
